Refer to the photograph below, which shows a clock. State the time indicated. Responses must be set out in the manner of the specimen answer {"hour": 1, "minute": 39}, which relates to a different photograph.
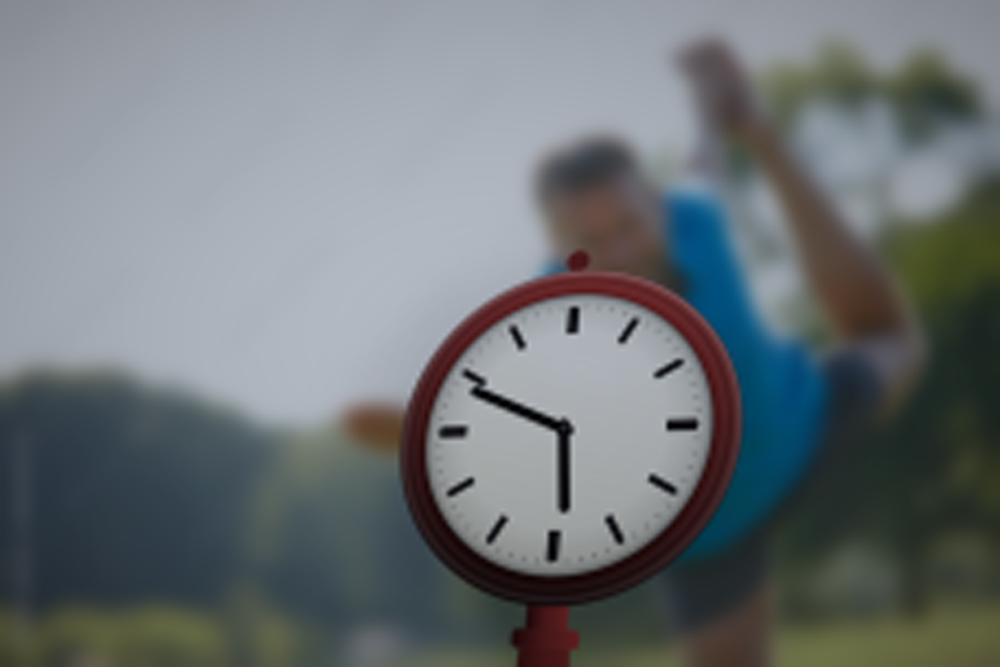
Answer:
{"hour": 5, "minute": 49}
